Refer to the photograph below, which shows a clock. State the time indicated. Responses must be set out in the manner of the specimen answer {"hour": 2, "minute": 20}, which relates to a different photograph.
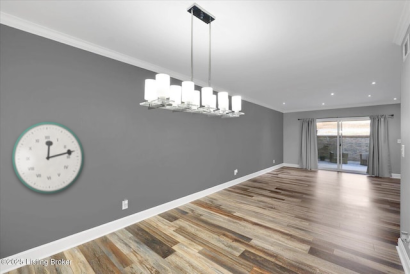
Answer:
{"hour": 12, "minute": 13}
